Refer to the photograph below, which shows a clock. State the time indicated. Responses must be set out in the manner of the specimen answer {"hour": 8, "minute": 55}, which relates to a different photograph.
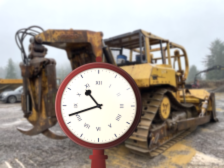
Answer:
{"hour": 10, "minute": 42}
